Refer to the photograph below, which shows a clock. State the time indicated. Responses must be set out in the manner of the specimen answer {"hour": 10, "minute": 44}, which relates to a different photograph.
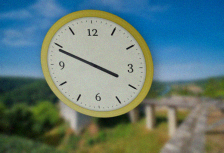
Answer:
{"hour": 3, "minute": 49}
